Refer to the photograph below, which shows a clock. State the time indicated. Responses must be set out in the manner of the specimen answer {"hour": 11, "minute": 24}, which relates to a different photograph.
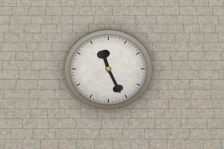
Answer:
{"hour": 11, "minute": 26}
